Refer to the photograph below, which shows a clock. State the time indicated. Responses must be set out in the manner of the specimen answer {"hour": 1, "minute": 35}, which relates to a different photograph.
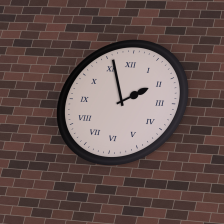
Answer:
{"hour": 1, "minute": 56}
